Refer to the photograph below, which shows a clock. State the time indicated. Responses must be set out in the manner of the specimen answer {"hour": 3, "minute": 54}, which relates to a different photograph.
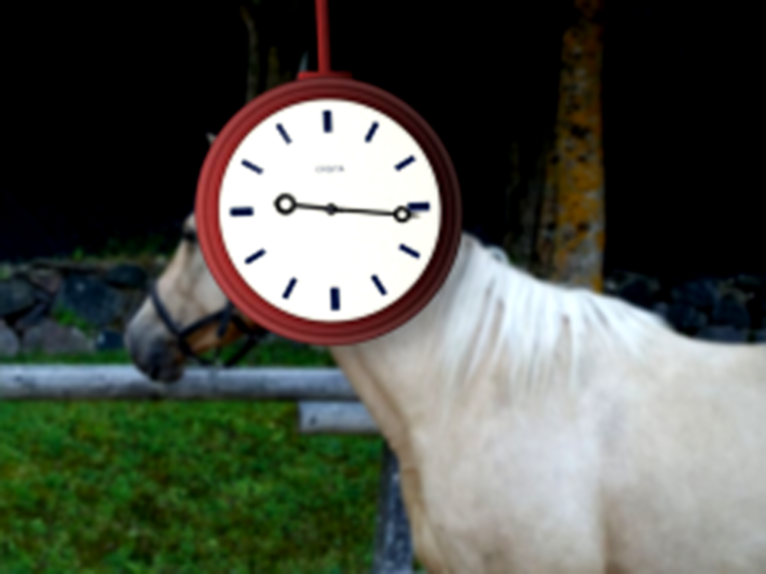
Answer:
{"hour": 9, "minute": 16}
